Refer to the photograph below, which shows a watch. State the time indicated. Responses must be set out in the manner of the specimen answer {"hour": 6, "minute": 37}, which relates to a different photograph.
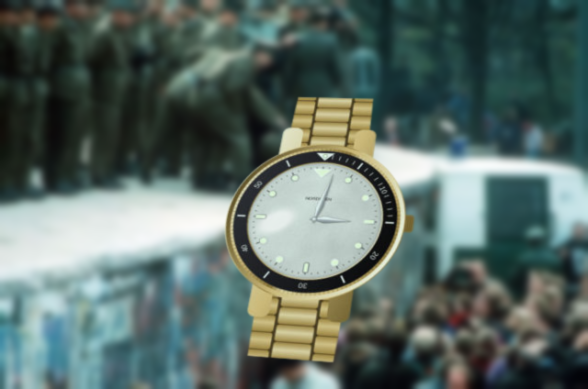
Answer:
{"hour": 3, "minute": 2}
